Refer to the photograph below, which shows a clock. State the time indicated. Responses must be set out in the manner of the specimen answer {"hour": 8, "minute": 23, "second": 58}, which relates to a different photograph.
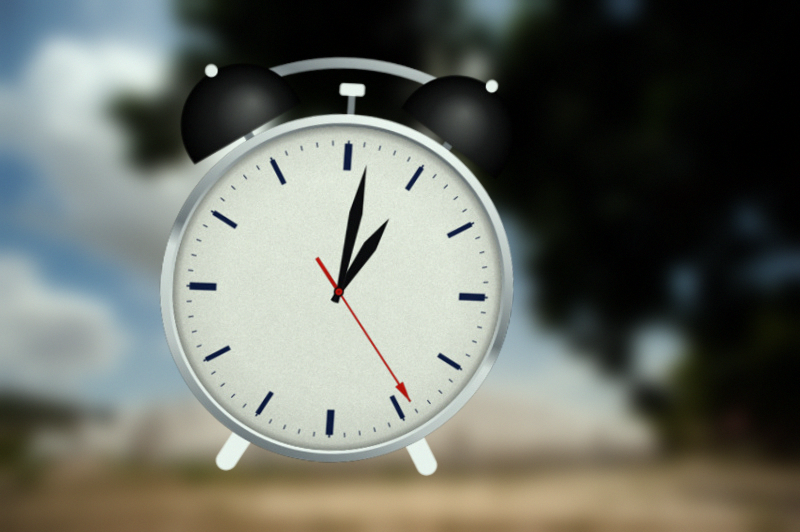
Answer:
{"hour": 1, "minute": 1, "second": 24}
